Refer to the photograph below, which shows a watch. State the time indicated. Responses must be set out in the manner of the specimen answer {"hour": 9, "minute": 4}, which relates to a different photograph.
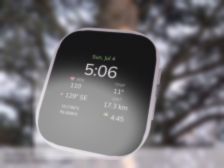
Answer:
{"hour": 5, "minute": 6}
